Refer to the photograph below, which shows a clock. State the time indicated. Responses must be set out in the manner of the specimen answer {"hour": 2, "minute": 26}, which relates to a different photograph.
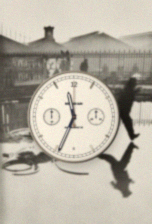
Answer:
{"hour": 11, "minute": 34}
